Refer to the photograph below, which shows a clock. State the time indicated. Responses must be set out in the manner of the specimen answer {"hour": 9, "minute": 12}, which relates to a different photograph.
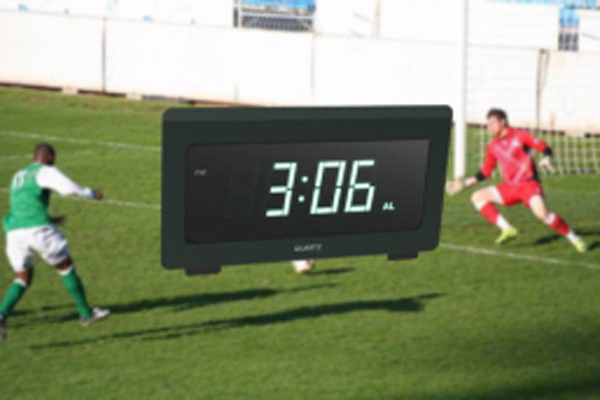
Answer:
{"hour": 3, "minute": 6}
